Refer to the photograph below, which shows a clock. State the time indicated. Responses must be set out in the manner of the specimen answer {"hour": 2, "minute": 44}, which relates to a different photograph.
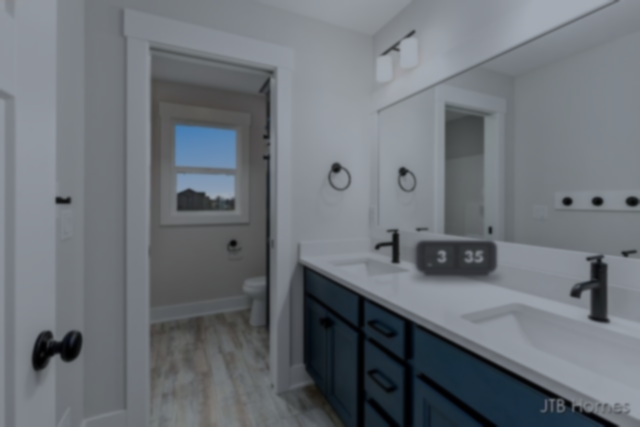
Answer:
{"hour": 3, "minute": 35}
